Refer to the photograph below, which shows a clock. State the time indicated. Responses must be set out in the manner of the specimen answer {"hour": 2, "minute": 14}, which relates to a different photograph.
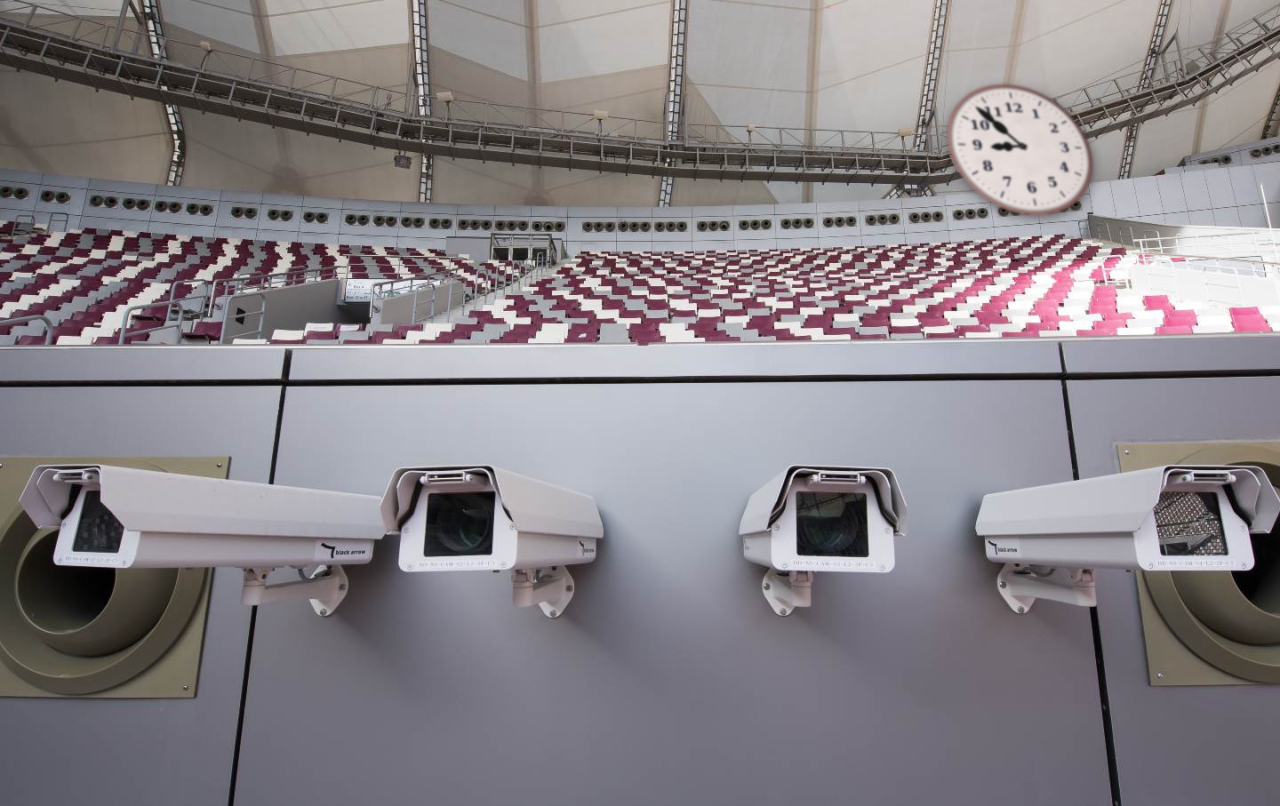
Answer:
{"hour": 8, "minute": 53}
